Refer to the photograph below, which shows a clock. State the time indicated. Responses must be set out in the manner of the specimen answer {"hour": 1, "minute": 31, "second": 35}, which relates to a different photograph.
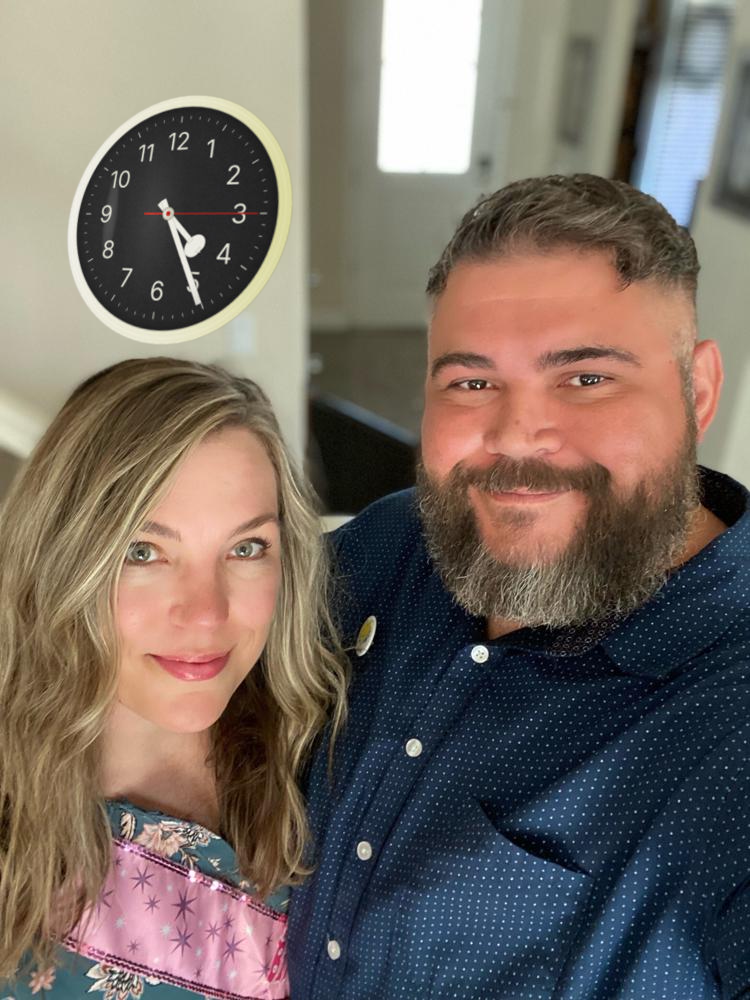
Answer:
{"hour": 4, "minute": 25, "second": 15}
